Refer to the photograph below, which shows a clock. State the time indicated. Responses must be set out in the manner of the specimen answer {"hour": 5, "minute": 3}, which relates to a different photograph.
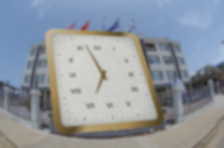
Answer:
{"hour": 6, "minute": 57}
